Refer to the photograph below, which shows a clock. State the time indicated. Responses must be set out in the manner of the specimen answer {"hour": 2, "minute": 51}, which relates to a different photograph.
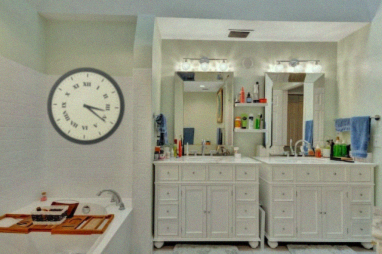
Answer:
{"hour": 3, "minute": 21}
